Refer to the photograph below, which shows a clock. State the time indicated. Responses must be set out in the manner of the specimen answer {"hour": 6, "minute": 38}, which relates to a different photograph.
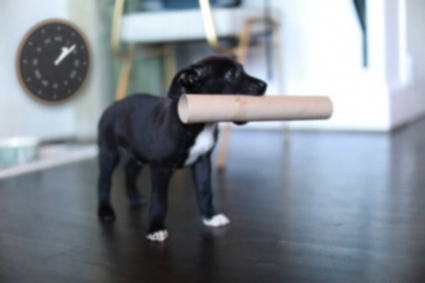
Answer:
{"hour": 1, "minute": 8}
